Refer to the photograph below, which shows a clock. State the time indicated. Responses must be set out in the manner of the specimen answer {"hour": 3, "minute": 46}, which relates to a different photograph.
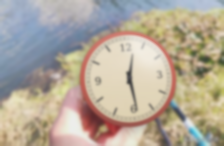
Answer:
{"hour": 12, "minute": 29}
